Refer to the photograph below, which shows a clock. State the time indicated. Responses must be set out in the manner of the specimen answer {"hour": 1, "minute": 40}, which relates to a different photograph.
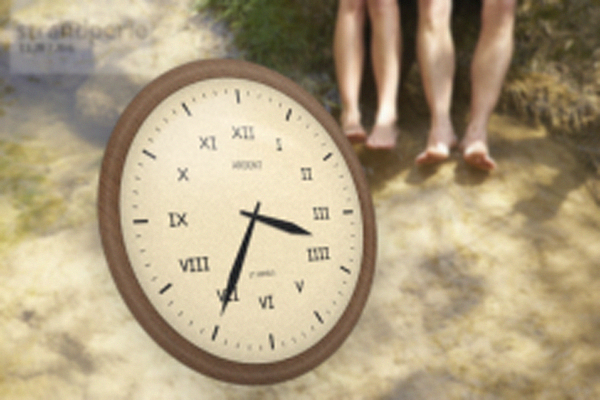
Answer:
{"hour": 3, "minute": 35}
